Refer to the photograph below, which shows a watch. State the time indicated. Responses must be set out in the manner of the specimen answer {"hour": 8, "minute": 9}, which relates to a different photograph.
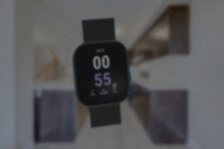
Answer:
{"hour": 0, "minute": 55}
